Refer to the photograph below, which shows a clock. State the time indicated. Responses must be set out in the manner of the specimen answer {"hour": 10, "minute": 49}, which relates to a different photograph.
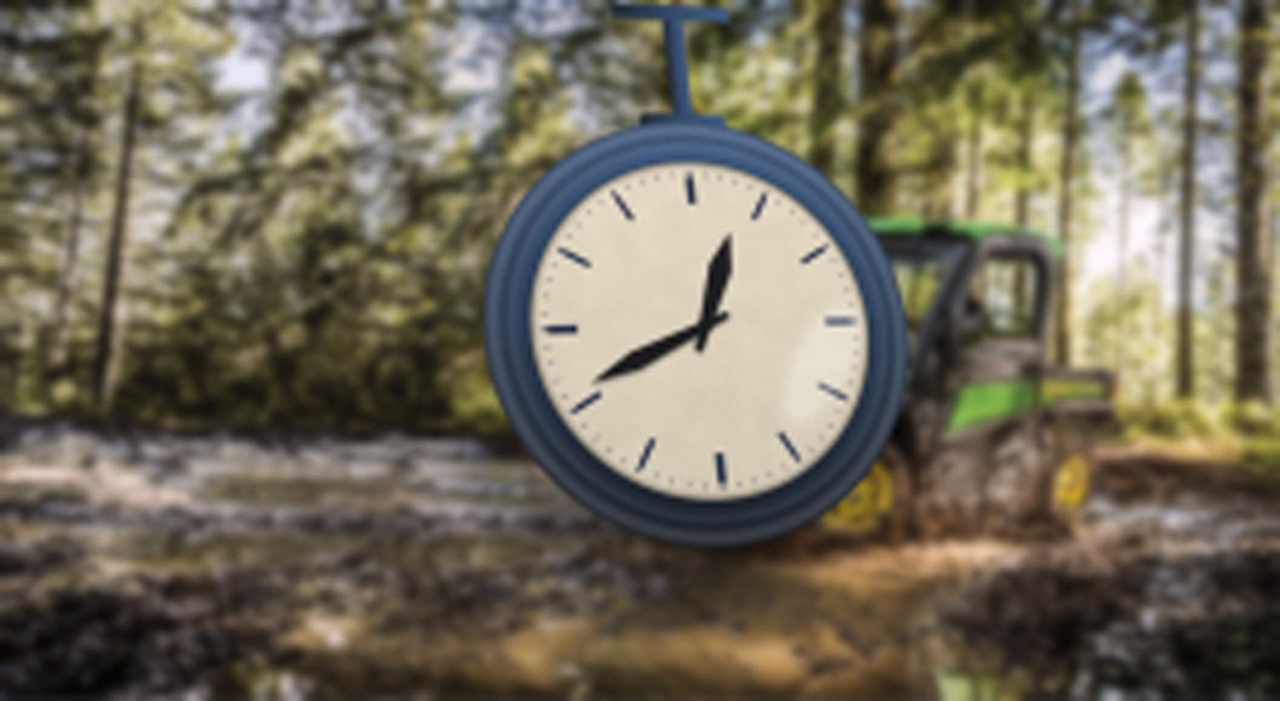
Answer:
{"hour": 12, "minute": 41}
